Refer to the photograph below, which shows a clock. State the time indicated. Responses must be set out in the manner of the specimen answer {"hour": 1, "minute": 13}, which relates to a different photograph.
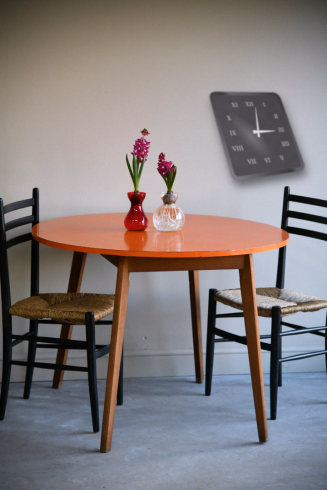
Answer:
{"hour": 3, "minute": 2}
